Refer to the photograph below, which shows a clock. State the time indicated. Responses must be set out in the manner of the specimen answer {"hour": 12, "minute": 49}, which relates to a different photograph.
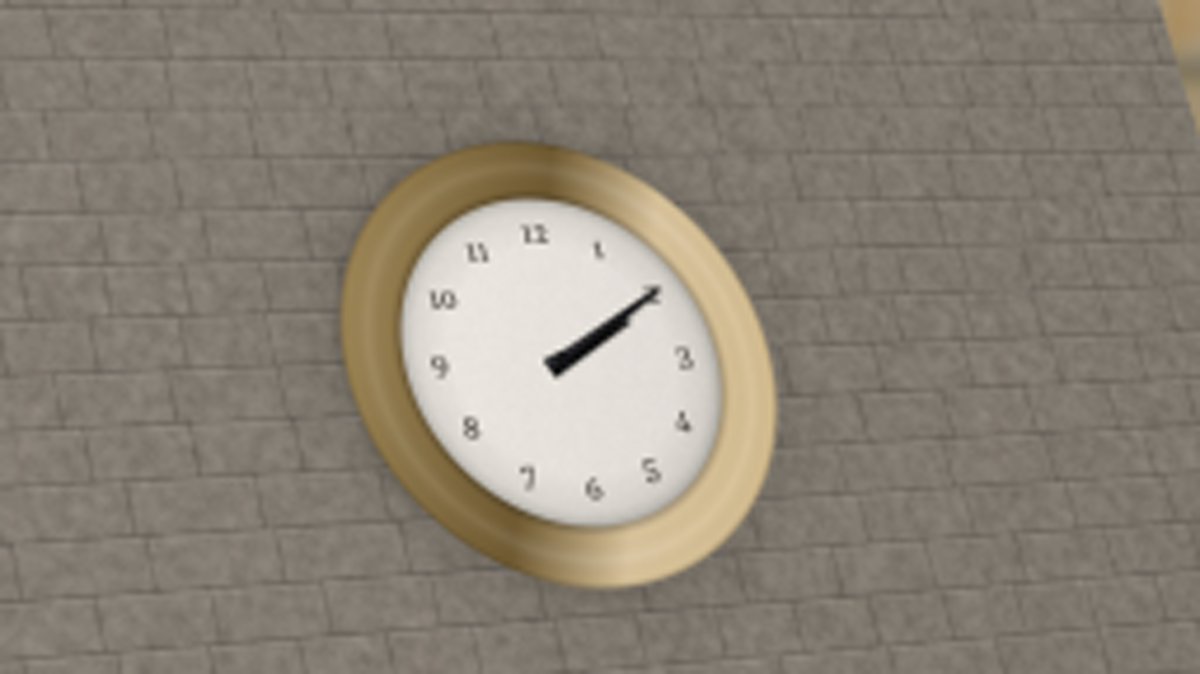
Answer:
{"hour": 2, "minute": 10}
